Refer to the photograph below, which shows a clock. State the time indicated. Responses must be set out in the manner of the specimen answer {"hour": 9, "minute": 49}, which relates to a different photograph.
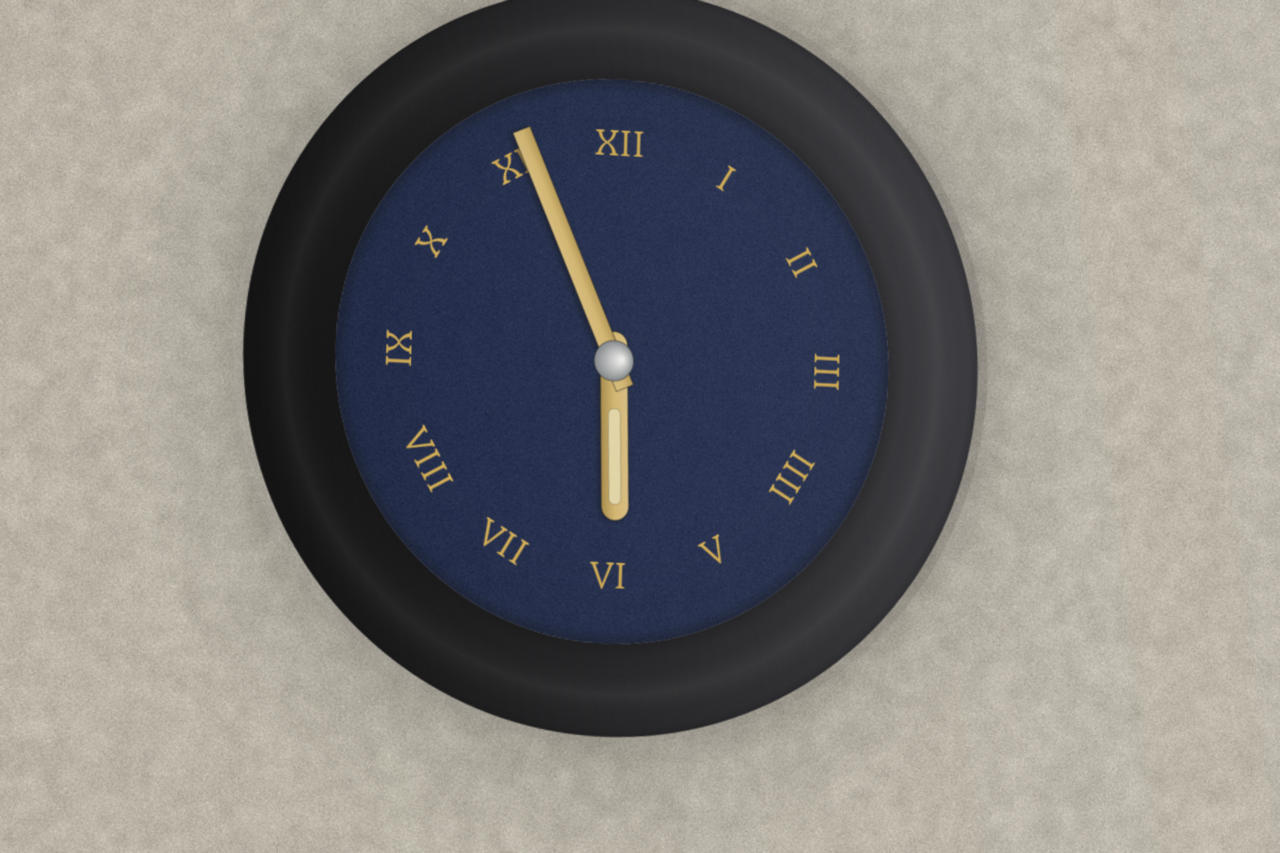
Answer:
{"hour": 5, "minute": 56}
